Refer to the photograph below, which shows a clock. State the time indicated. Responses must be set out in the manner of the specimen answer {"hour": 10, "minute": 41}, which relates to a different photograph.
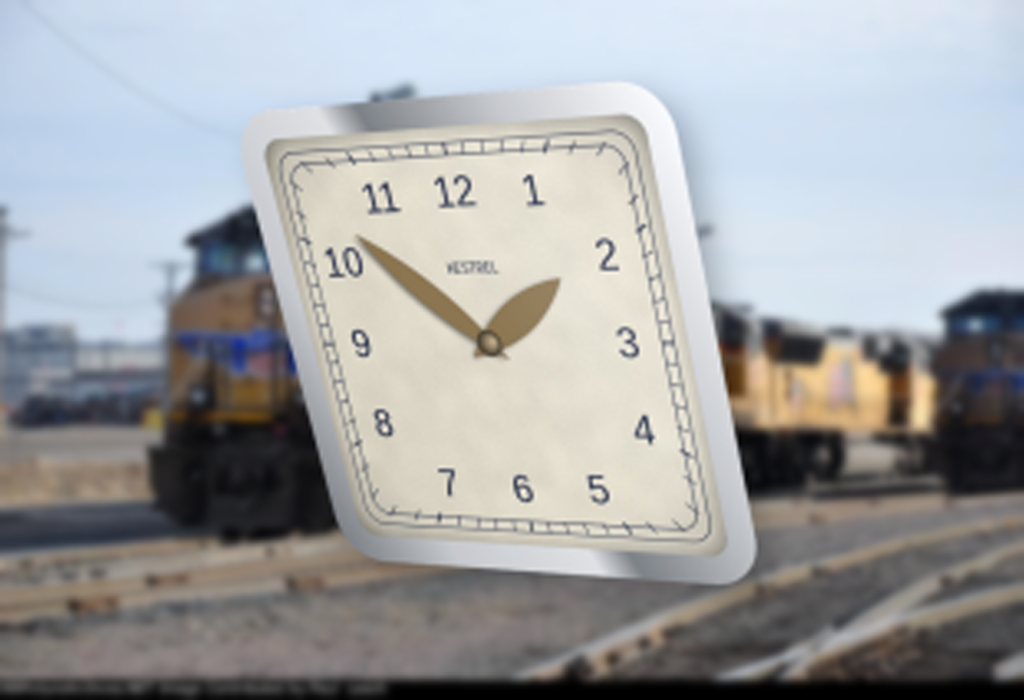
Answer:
{"hour": 1, "minute": 52}
